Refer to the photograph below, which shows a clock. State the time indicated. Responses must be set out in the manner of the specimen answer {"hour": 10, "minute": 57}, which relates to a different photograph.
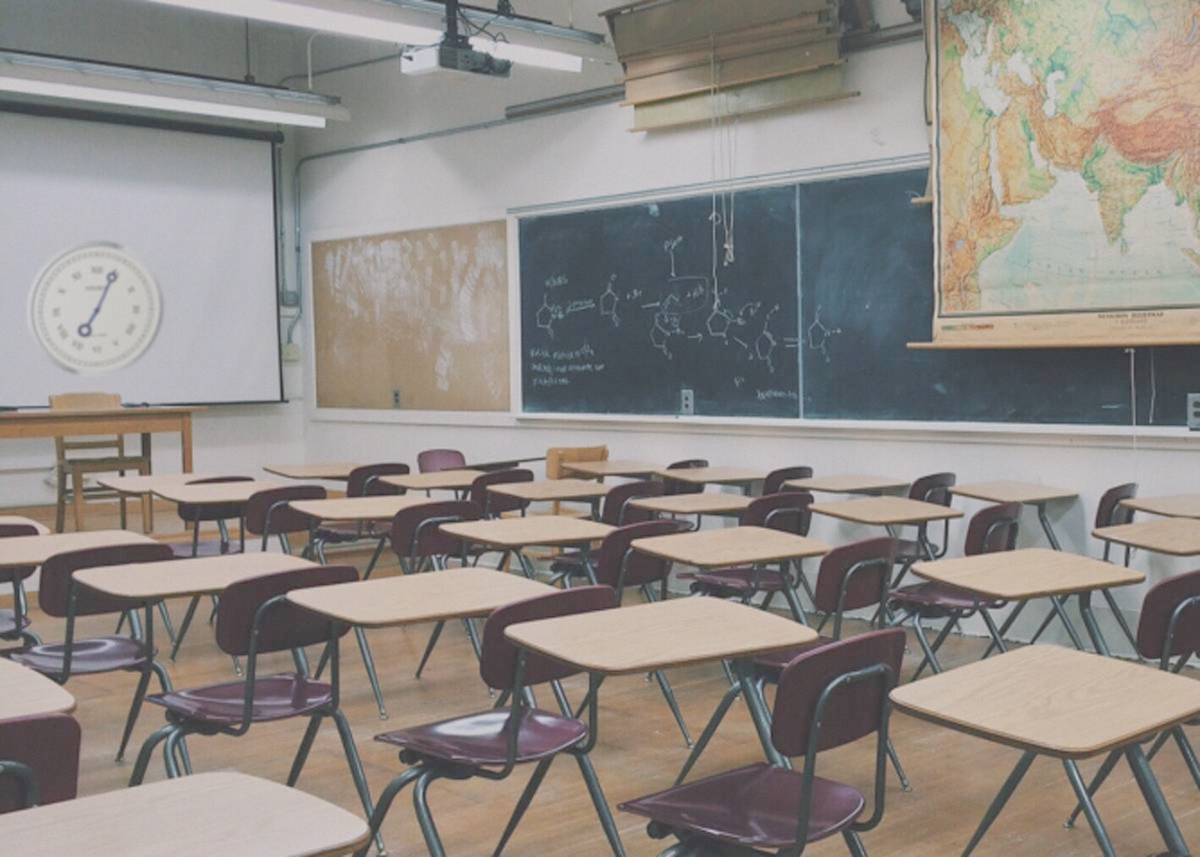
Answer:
{"hour": 7, "minute": 4}
